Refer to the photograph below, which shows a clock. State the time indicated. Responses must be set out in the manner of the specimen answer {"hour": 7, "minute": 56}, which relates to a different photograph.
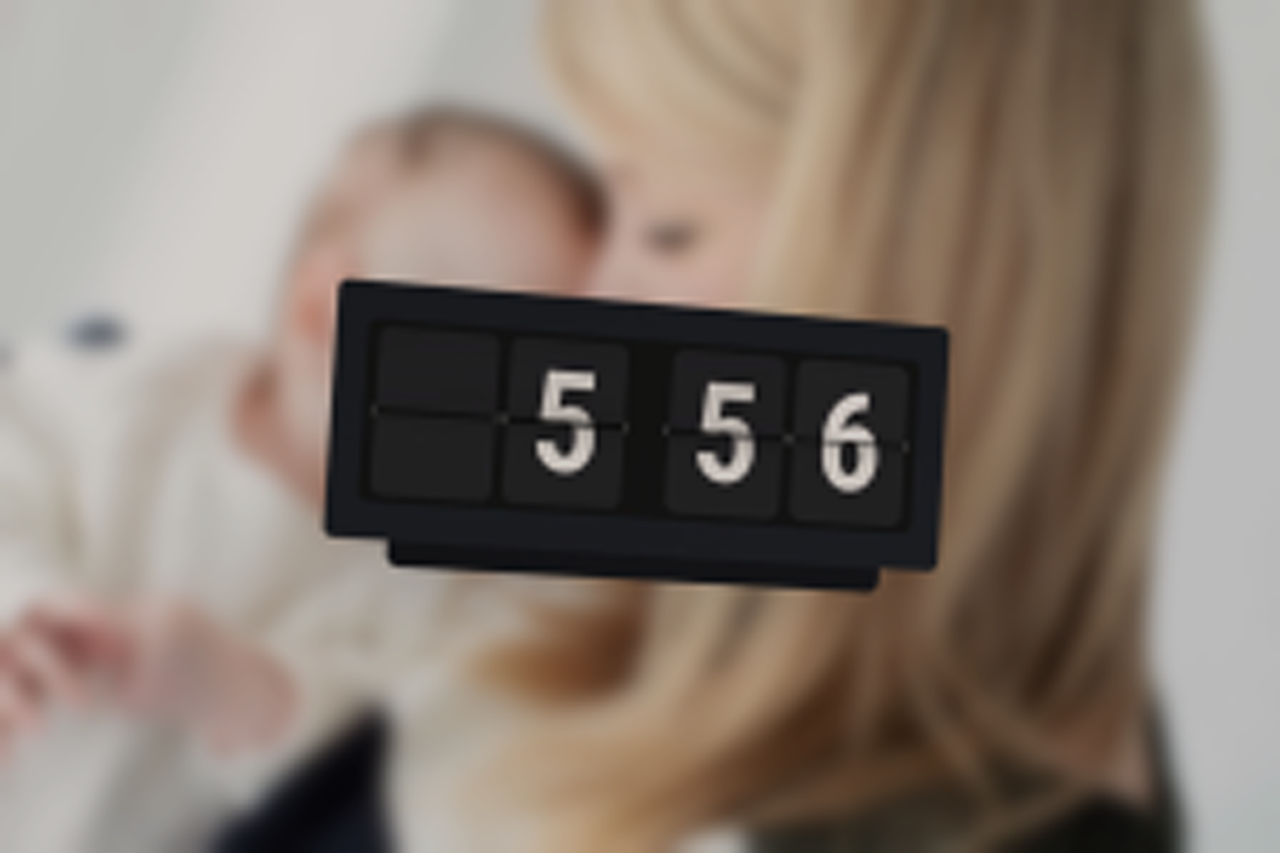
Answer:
{"hour": 5, "minute": 56}
